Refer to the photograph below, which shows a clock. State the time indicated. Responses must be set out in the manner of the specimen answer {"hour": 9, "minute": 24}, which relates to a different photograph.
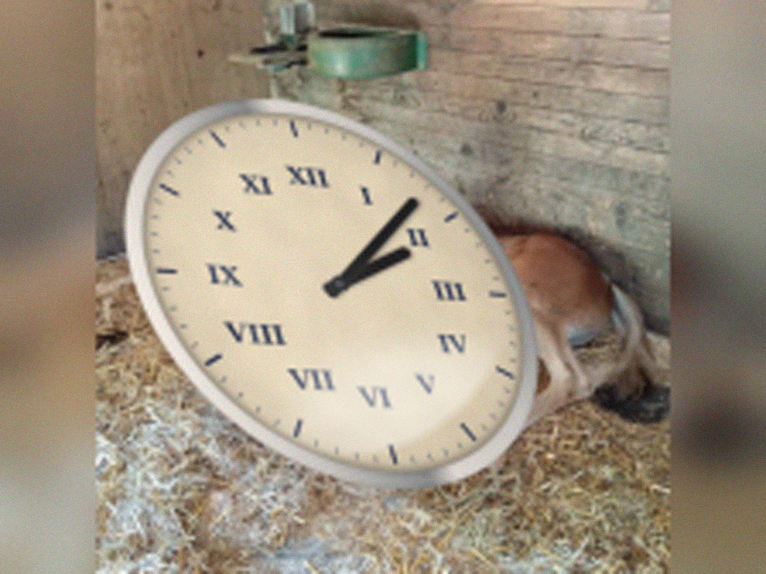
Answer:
{"hour": 2, "minute": 8}
